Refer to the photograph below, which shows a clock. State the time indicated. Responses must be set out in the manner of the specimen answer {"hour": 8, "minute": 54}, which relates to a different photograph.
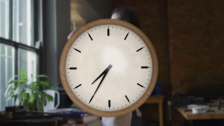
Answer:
{"hour": 7, "minute": 35}
